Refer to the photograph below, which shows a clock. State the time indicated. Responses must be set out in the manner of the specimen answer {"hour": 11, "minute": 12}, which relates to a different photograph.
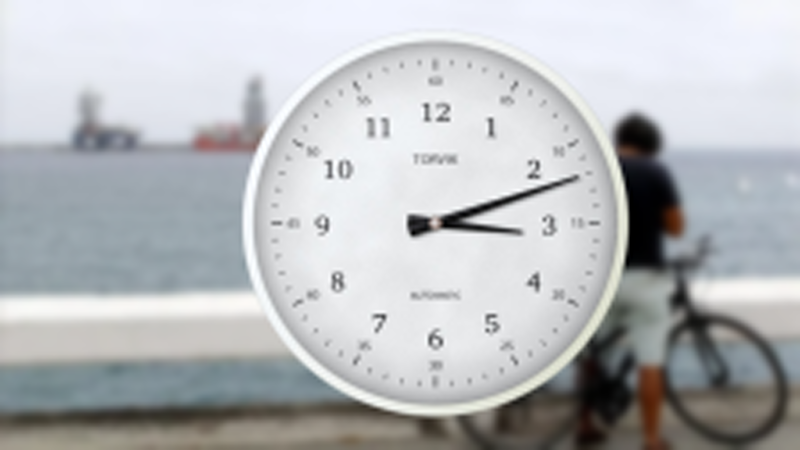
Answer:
{"hour": 3, "minute": 12}
